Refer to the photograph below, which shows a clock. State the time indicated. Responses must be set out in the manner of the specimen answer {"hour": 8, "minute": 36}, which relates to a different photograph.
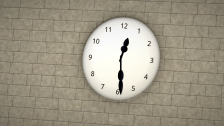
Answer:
{"hour": 12, "minute": 29}
